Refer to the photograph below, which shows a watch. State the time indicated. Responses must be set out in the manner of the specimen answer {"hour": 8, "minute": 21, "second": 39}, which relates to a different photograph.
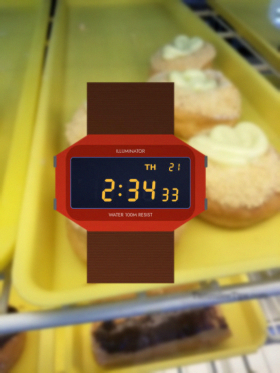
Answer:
{"hour": 2, "minute": 34, "second": 33}
